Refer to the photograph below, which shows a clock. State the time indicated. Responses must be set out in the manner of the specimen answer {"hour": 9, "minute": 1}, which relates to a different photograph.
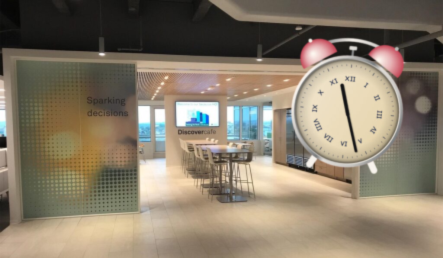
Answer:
{"hour": 11, "minute": 27}
